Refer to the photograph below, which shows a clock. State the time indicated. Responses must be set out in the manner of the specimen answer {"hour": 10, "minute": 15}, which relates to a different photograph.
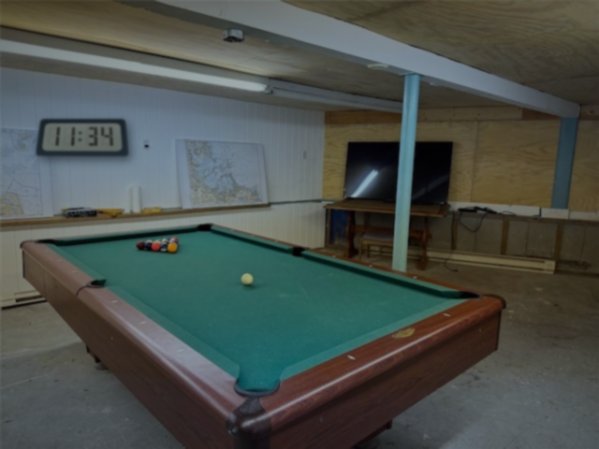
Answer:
{"hour": 11, "minute": 34}
